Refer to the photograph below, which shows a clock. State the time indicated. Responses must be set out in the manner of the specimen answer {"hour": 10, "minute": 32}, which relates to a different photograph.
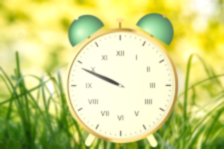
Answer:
{"hour": 9, "minute": 49}
